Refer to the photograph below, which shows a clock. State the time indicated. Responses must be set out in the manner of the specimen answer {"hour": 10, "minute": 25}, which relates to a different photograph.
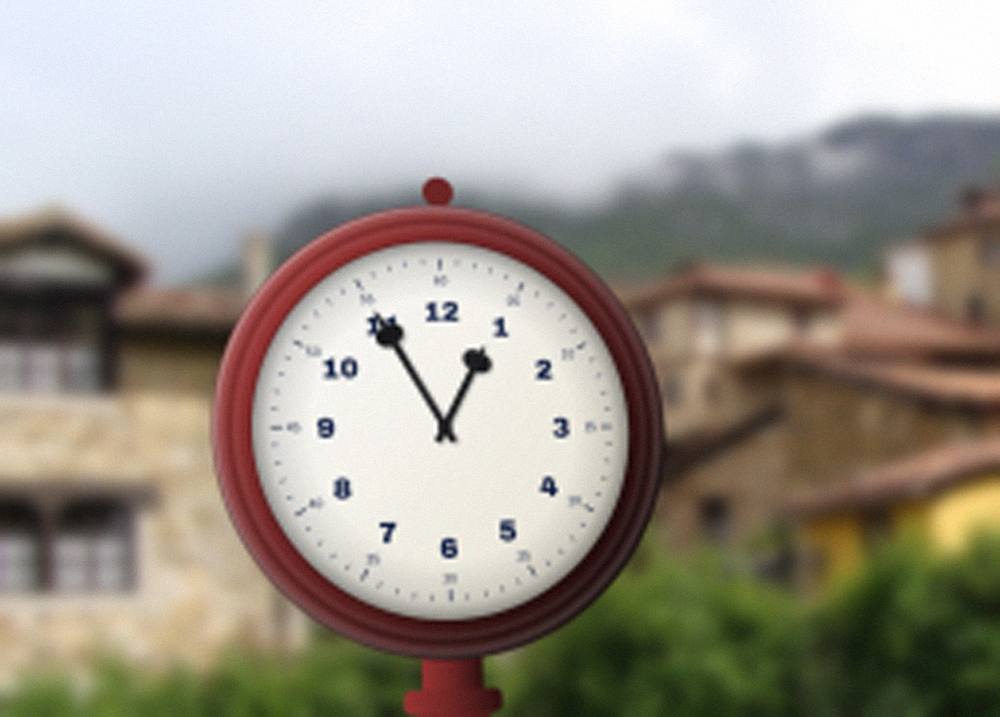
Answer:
{"hour": 12, "minute": 55}
